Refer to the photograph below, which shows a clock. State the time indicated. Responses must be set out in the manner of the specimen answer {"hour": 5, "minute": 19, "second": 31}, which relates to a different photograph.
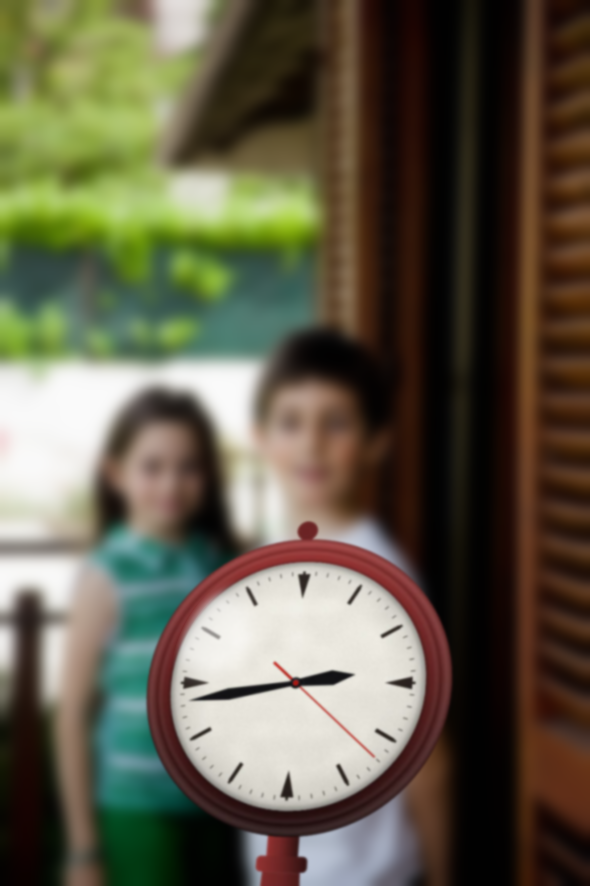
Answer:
{"hour": 2, "minute": 43, "second": 22}
